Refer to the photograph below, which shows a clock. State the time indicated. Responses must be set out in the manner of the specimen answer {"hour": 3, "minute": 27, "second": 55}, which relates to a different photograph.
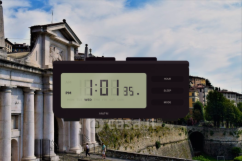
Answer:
{"hour": 1, "minute": 1, "second": 35}
